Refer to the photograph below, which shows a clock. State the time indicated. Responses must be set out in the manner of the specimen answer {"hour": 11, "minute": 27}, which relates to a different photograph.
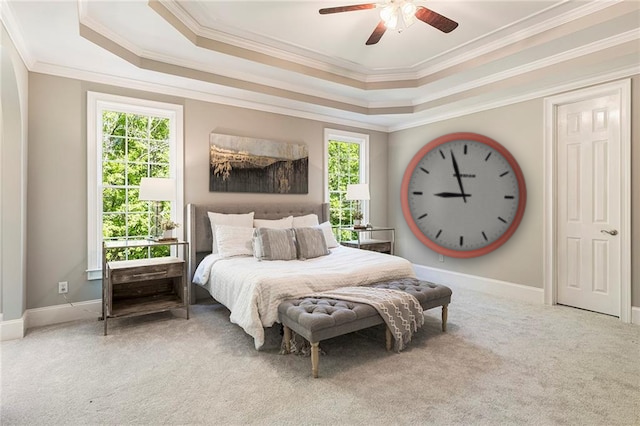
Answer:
{"hour": 8, "minute": 57}
